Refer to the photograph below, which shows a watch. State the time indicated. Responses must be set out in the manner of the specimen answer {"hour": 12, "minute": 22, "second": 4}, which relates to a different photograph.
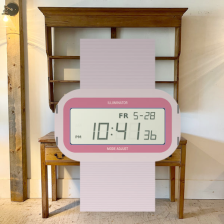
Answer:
{"hour": 10, "minute": 41, "second": 36}
